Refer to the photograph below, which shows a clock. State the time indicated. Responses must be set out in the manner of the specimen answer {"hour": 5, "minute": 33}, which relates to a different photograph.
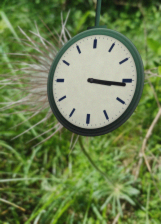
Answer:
{"hour": 3, "minute": 16}
